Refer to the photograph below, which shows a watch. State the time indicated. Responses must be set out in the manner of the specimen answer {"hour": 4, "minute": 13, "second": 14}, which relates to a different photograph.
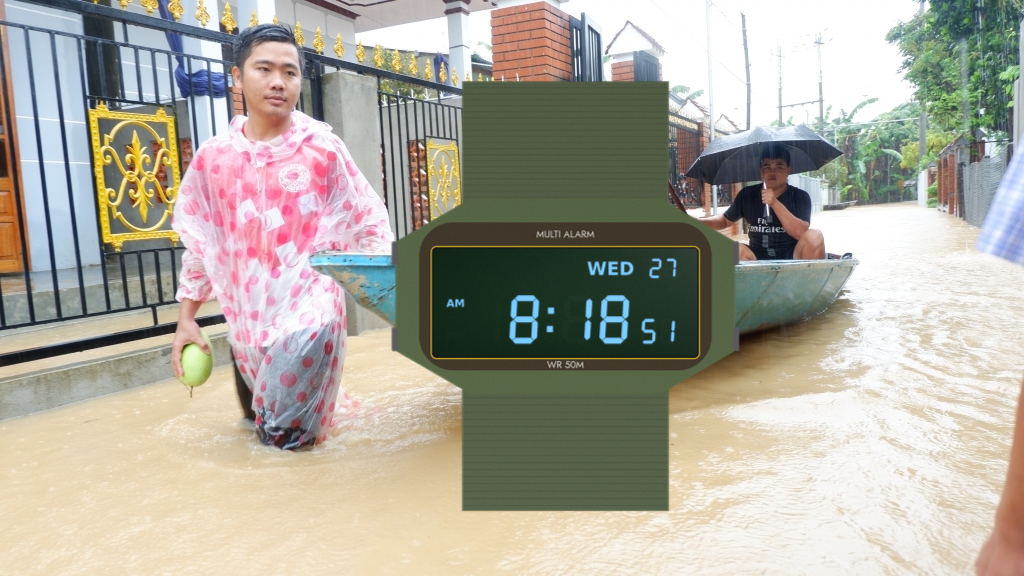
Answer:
{"hour": 8, "minute": 18, "second": 51}
